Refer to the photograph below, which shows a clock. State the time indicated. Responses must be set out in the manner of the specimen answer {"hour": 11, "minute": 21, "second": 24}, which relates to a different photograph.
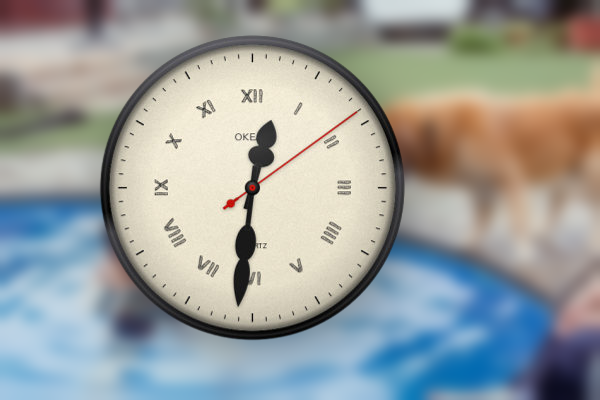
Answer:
{"hour": 12, "minute": 31, "second": 9}
